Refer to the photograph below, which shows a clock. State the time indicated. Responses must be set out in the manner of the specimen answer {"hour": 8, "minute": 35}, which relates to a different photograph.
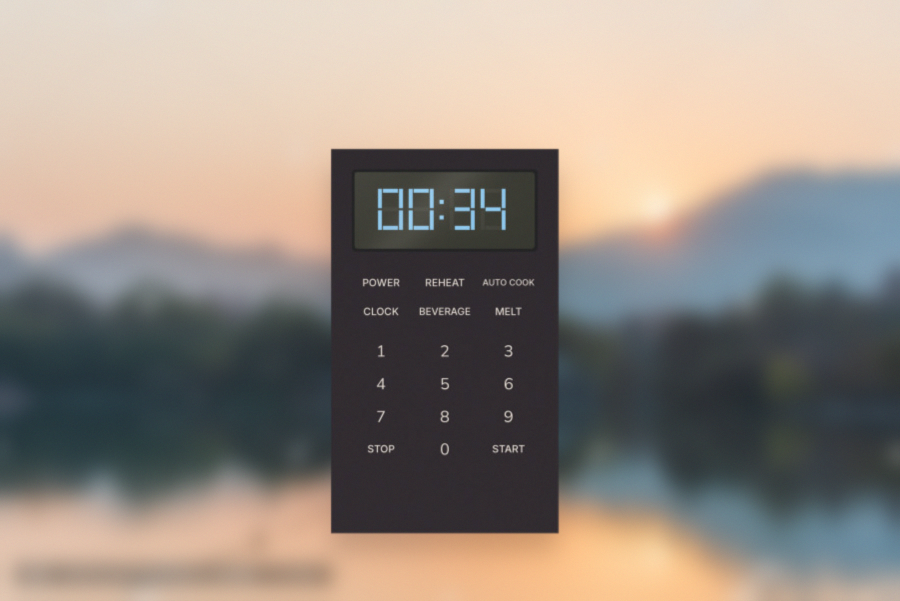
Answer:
{"hour": 0, "minute": 34}
